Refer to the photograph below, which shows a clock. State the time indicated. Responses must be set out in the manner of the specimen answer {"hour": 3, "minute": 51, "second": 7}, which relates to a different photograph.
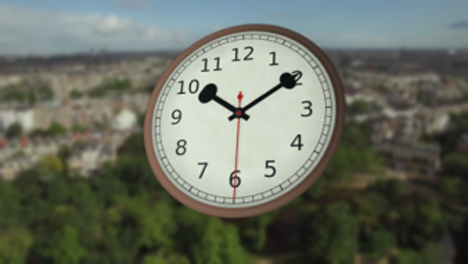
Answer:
{"hour": 10, "minute": 9, "second": 30}
